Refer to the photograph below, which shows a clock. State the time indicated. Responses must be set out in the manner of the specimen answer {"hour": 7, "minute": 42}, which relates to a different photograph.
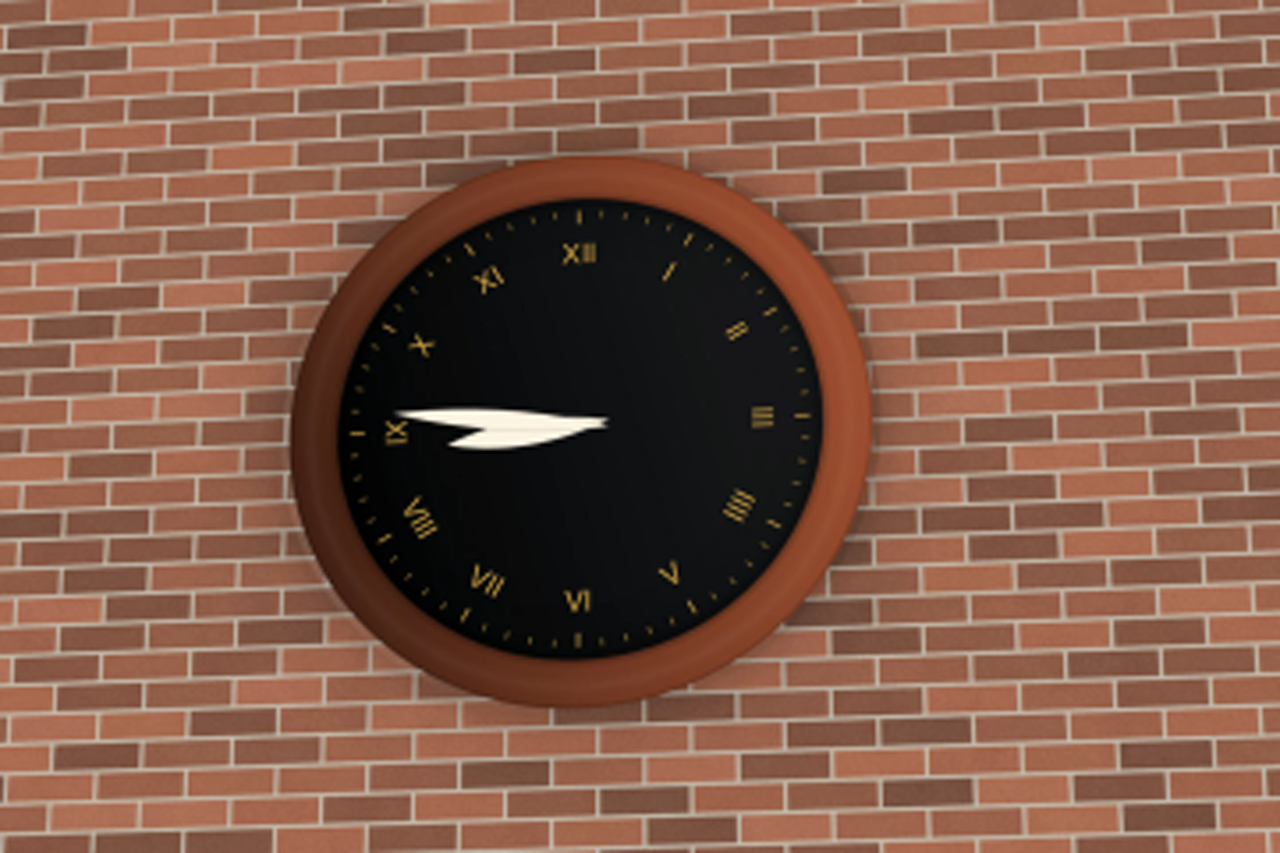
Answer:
{"hour": 8, "minute": 46}
